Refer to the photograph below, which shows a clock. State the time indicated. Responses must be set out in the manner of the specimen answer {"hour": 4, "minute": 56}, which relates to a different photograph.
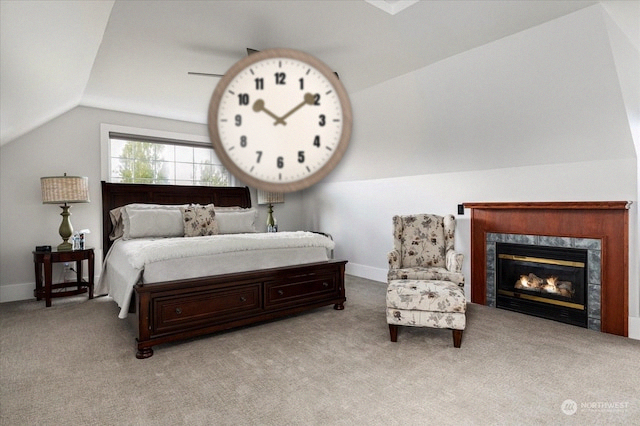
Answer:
{"hour": 10, "minute": 9}
